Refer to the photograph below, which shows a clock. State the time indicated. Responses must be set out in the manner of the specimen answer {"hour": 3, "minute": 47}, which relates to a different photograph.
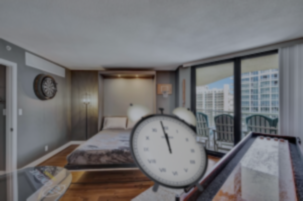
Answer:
{"hour": 11, "minute": 59}
